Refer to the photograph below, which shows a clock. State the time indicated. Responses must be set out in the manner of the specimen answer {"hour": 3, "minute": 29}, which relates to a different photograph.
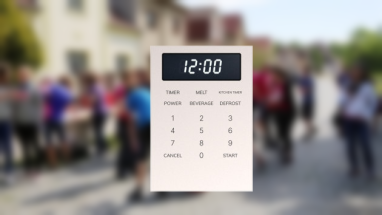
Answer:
{"hour": 12, "minute": 0}
